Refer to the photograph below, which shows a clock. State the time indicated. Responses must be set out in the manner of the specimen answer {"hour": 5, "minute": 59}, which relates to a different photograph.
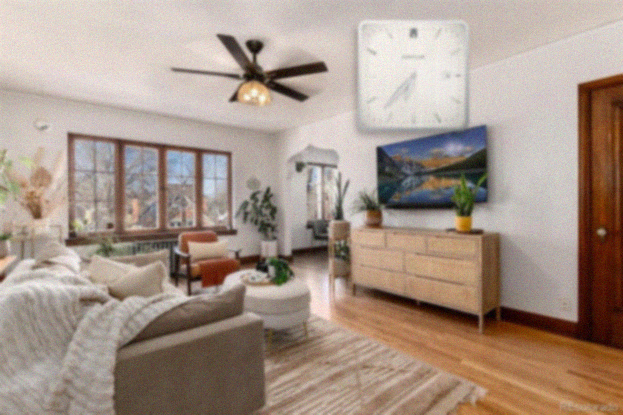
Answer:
{"hour": 6, "minute": 37}
